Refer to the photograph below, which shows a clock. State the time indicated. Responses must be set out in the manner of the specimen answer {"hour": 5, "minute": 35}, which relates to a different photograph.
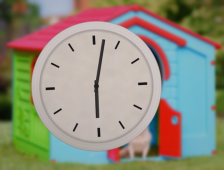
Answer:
{"hour": 6, "minute": 2}
